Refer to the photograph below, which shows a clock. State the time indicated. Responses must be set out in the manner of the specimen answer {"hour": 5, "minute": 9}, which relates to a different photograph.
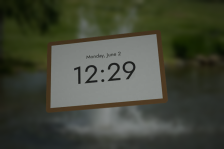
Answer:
{"hour": 12, "minute": 29}
